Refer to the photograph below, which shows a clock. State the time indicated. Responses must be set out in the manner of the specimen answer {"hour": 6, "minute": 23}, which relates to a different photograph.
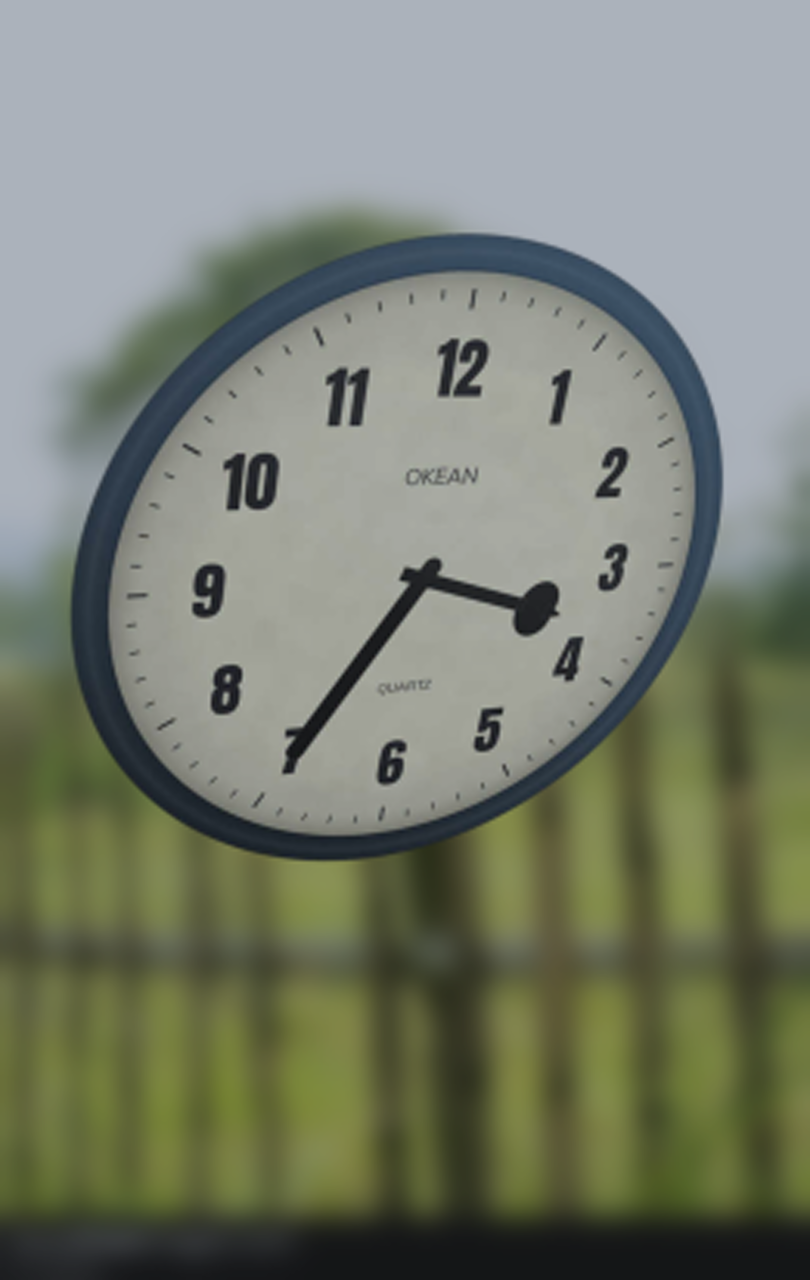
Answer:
{"hour": 3, "minute": 35}
